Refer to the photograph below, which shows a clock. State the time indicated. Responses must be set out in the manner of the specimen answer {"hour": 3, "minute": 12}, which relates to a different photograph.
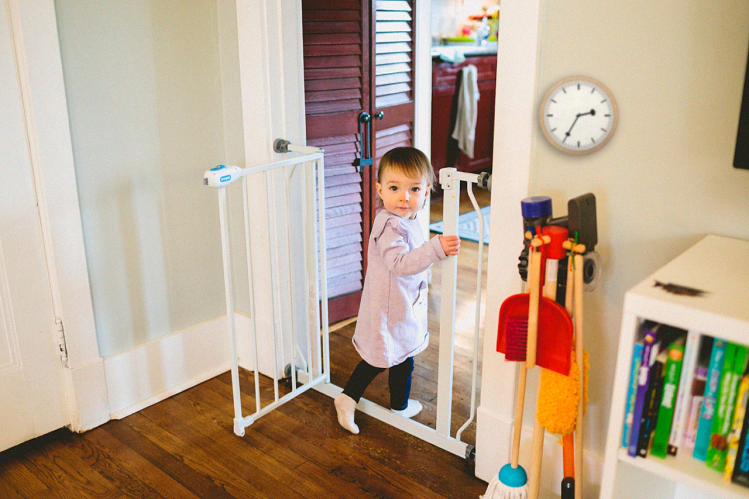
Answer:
{"hour": 2, "minute": 35}
